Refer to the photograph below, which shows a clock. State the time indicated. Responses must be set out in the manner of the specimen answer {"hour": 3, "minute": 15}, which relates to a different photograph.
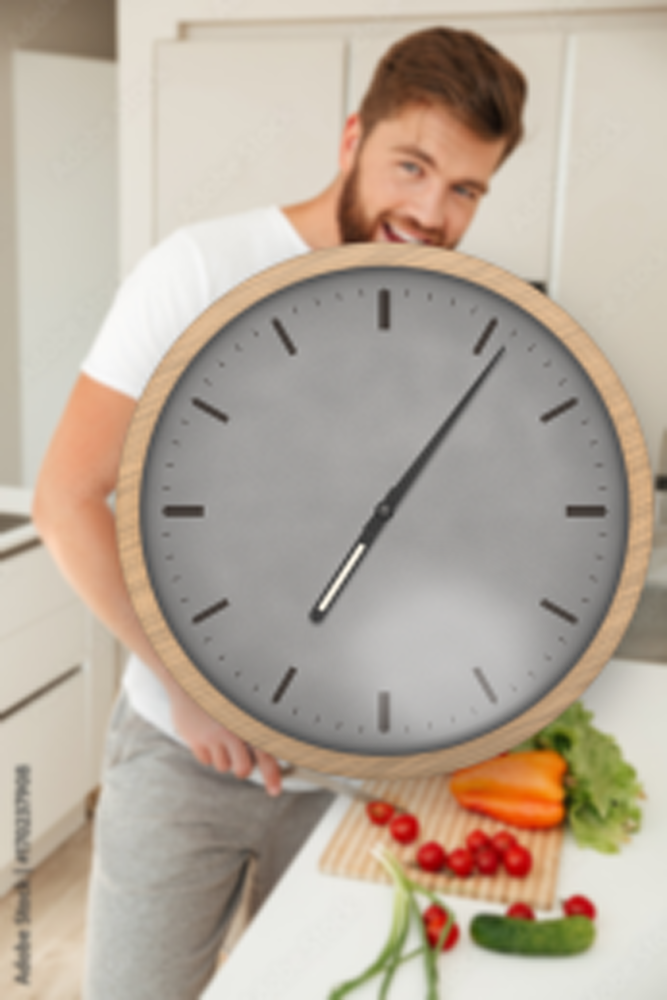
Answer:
{"hour": 7, "minute": 6}
